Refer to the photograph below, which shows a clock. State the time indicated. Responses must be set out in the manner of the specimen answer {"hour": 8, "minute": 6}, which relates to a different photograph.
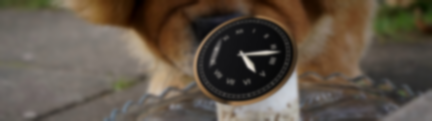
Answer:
{"hour": 5, "minute": 17}
